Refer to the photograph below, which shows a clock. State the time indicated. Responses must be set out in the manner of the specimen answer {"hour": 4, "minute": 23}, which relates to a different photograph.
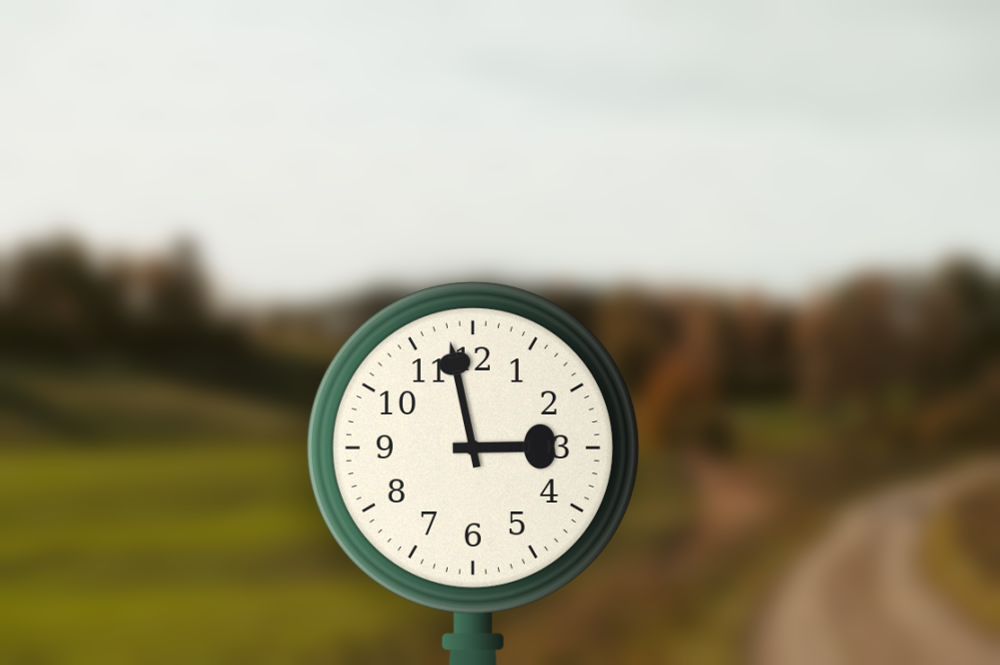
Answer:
{"hour": 2, "minute": 58}
